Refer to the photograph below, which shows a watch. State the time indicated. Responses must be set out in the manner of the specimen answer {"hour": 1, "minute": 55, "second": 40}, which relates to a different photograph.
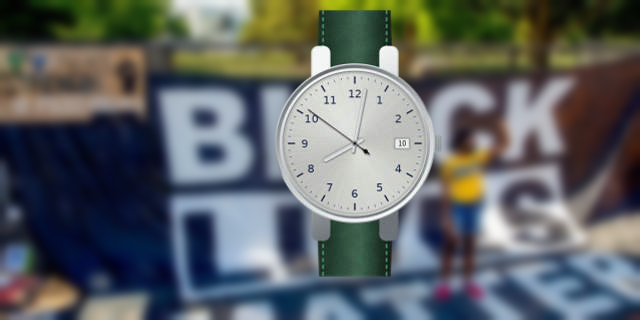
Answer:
{"hour": 8, "minute": 1, "second": 51}
